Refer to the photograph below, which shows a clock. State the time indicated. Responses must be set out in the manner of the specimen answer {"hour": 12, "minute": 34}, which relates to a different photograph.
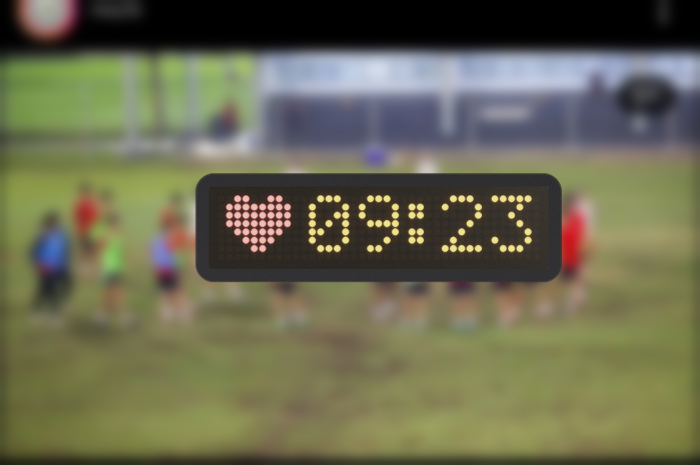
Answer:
{"hour": 9, "minute": 23}
